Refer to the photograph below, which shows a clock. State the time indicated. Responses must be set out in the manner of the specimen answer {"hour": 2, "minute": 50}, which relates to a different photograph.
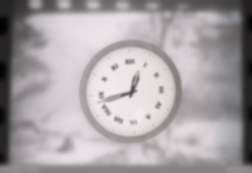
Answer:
{"hour": 12, "minute": 43}
